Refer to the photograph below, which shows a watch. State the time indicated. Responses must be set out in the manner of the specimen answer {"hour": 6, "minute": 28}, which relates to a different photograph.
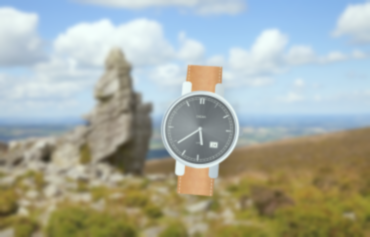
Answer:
{"hour": 5, "minute": 39}
